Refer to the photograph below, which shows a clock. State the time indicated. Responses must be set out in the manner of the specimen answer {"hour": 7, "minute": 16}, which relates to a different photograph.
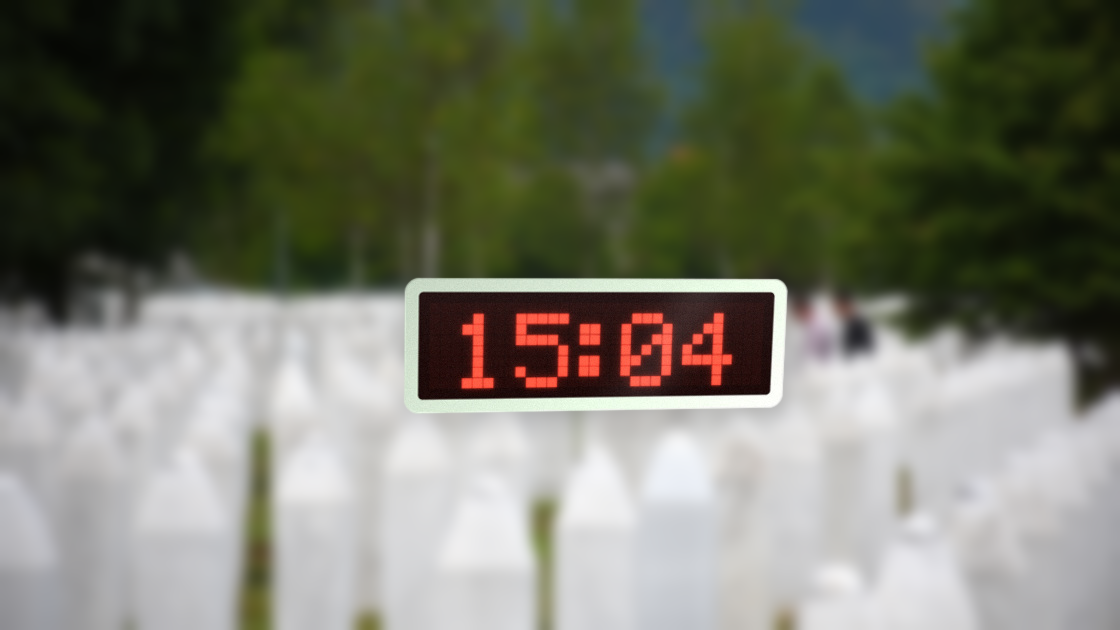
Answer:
{"hour": 15, "minute": 4}
